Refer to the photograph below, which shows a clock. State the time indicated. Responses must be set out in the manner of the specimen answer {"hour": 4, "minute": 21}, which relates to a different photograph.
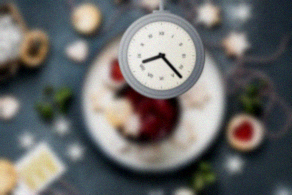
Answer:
{"hour": 8, "minute": 23}
